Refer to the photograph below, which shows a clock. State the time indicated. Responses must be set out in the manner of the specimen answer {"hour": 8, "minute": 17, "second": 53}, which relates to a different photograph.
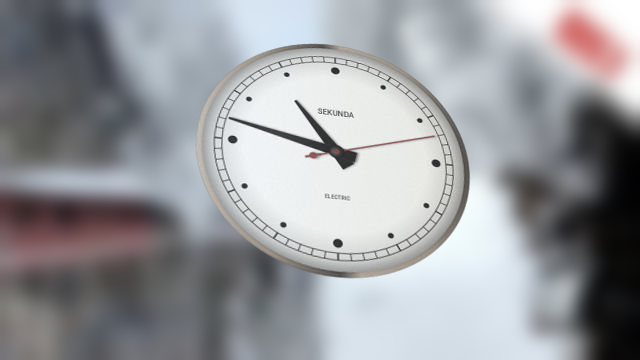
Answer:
{"hour": 10, "minute": 47, "second": 12}
